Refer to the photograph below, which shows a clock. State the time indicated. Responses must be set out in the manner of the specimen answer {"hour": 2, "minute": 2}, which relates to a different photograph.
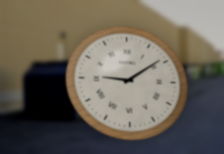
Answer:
{"hour": 9, "minute": 9}
